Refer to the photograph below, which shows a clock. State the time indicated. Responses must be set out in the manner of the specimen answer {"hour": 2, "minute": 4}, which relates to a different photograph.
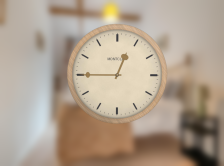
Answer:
{"hour": 12, "minute": 45}
